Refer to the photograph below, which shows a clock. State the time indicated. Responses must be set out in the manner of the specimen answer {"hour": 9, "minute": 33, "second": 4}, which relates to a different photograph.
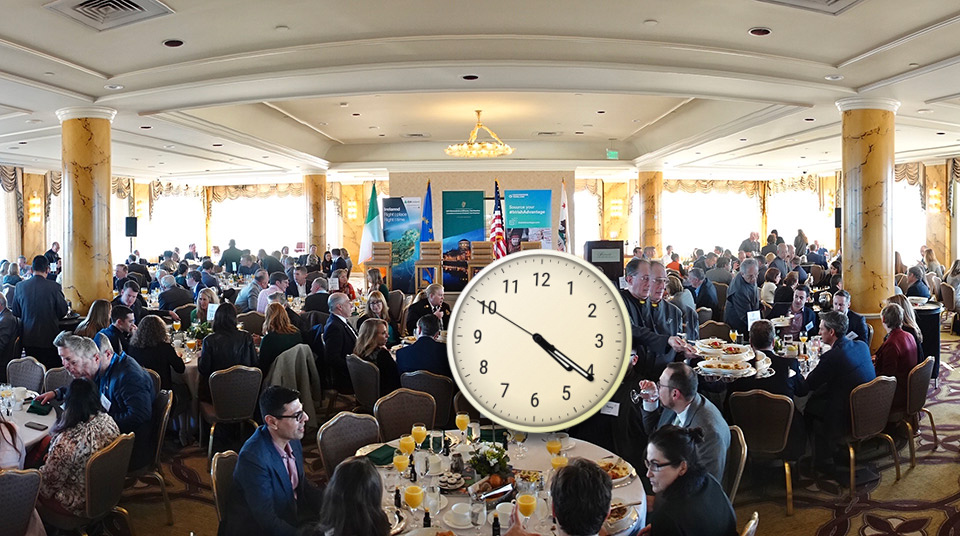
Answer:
{"hour": 4, "minute": 20, "second": 50}
